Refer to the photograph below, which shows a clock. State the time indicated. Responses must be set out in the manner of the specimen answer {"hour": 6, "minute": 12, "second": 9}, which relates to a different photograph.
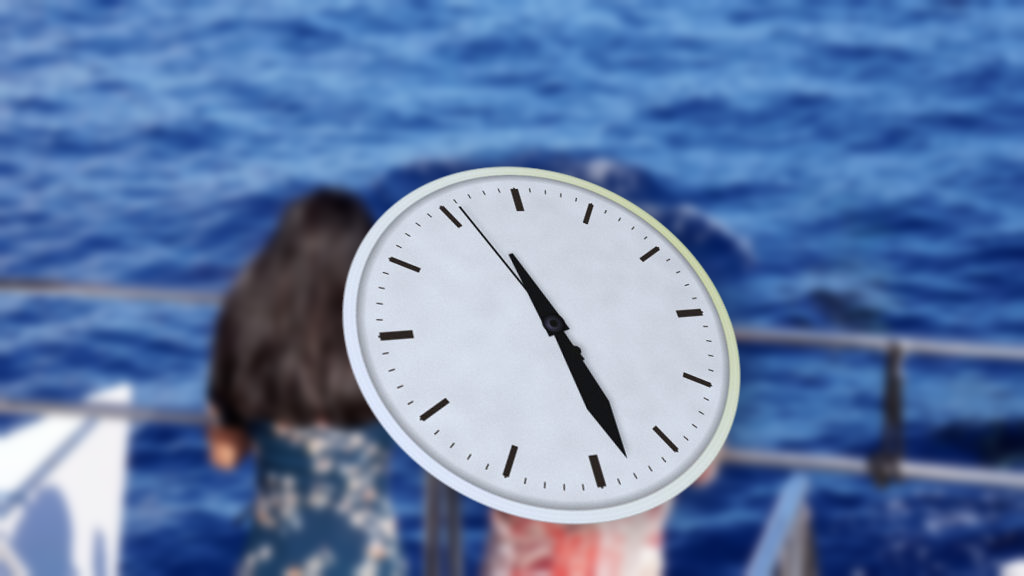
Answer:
{"hour": 11, "minute": 27, "second": 56}
